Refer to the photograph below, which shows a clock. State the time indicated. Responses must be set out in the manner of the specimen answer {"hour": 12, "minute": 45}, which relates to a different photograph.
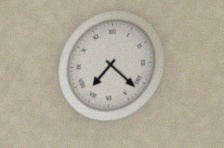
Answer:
{"hour": 7, "minute": 22}
